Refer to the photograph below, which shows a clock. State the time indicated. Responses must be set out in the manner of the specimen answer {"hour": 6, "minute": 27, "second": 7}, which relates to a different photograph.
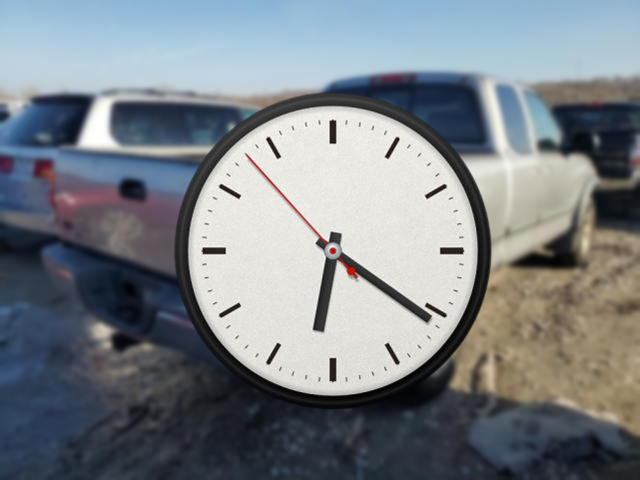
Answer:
{"hour": 6, "minute": 20, "second": 53}
